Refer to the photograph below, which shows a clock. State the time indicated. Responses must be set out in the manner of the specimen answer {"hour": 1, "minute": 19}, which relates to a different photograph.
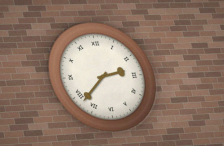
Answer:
{"hour": 2, "minute": 38}
